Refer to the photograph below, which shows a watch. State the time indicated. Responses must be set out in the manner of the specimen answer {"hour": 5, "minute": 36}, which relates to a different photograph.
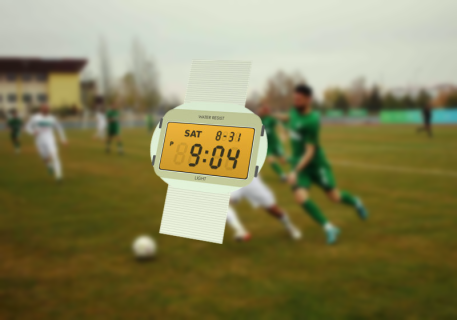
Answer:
{"hour": 9, "minute": 4}
